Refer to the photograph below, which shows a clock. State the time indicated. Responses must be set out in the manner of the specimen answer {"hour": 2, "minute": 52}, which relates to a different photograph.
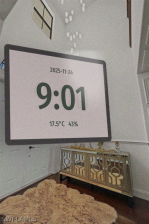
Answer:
{"hour": 9, "minute": 1}
